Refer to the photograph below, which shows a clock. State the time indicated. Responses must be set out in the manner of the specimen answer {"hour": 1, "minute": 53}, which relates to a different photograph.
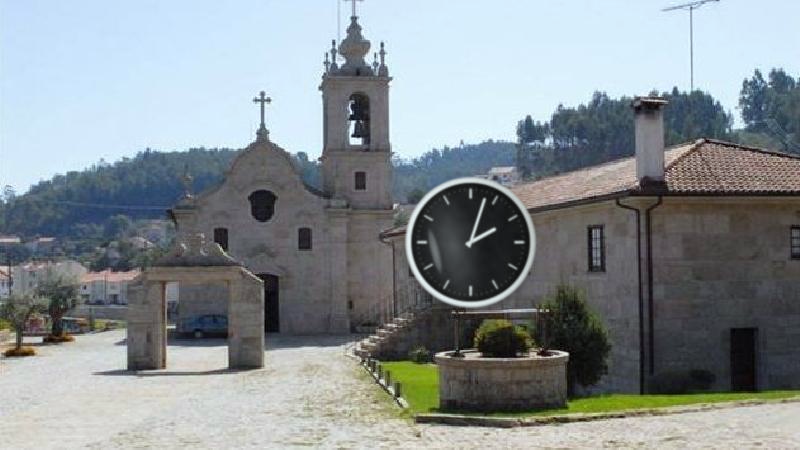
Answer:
{"hour": 2, "minute": 3}
